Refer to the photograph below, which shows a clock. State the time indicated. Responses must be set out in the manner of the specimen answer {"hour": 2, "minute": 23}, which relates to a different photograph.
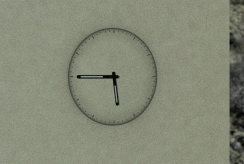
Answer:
{"hour": 5, "minute": 45}
